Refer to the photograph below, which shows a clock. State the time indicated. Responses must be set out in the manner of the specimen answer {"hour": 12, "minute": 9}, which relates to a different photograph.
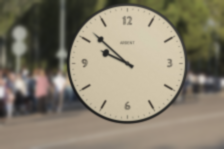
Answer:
{"hour": 9, "minute": 52}
